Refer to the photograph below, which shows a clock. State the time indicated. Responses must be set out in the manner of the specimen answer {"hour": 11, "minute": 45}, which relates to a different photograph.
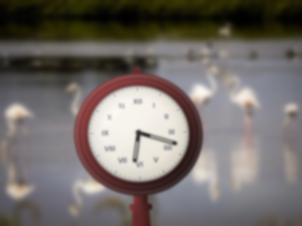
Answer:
{"hour": 6, "minute": 18}
